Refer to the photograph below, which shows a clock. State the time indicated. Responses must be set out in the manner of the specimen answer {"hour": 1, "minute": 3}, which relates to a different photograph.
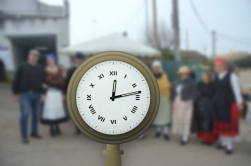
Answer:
{"hour": 12, "minute": 13}
